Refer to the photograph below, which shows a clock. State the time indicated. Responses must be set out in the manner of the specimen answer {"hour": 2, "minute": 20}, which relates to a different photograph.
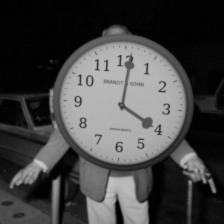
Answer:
{"hour": 4, "minute": 1}
